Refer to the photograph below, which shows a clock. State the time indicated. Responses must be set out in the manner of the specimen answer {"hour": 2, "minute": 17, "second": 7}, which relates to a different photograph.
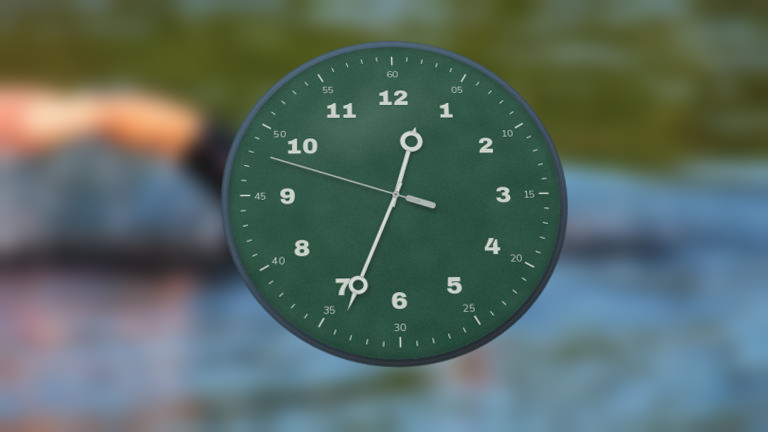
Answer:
{"hour": 12, "minute": 33, "second": 48}
